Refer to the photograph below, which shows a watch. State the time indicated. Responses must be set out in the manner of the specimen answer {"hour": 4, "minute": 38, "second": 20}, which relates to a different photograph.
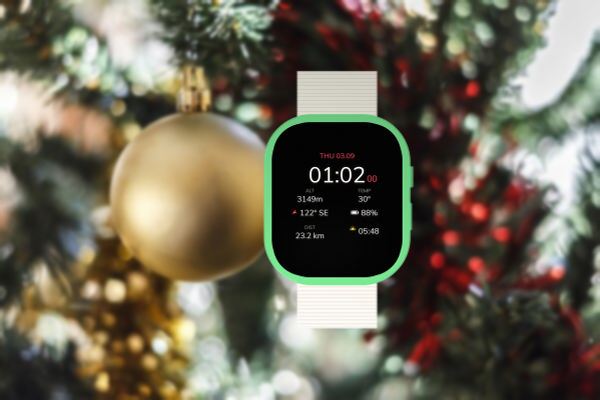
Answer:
{"hour": 1, "minute": 2, "second": 0}
